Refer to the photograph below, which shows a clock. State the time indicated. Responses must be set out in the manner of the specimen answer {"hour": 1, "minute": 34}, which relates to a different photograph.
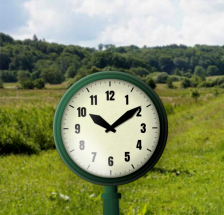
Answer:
{"hour": 10, "minute": 9}
